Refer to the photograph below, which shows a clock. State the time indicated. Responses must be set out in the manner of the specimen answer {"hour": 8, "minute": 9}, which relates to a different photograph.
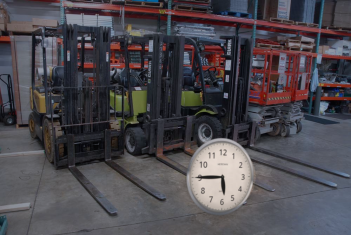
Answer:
{"hour": 5, "minute": 45}
